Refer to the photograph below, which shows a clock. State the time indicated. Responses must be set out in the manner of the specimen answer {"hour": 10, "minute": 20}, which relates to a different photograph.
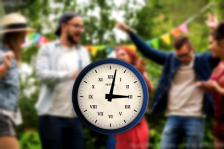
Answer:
{"hour": 3, "minute": 2}
